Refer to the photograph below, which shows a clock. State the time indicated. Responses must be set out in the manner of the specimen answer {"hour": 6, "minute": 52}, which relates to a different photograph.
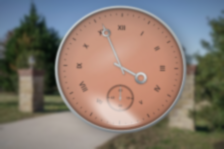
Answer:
{"hour": 3, "minute": 56}
